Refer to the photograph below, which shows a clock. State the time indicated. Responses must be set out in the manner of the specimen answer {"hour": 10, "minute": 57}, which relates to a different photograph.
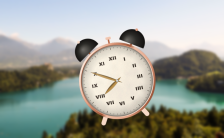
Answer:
{"hour": 7, "minute": 50}
